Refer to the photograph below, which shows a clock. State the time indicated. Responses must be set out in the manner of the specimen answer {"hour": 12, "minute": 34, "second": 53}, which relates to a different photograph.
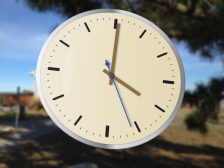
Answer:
{"hour": 4, "minute": 0, "second": 26}
